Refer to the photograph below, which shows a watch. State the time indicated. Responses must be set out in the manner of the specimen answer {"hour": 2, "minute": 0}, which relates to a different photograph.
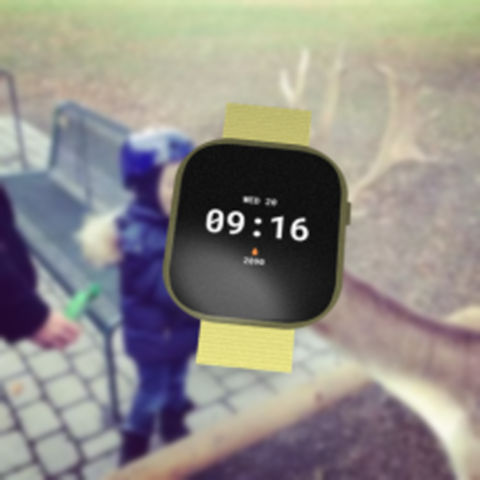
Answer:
{"hour": 9, "minute": 16}
